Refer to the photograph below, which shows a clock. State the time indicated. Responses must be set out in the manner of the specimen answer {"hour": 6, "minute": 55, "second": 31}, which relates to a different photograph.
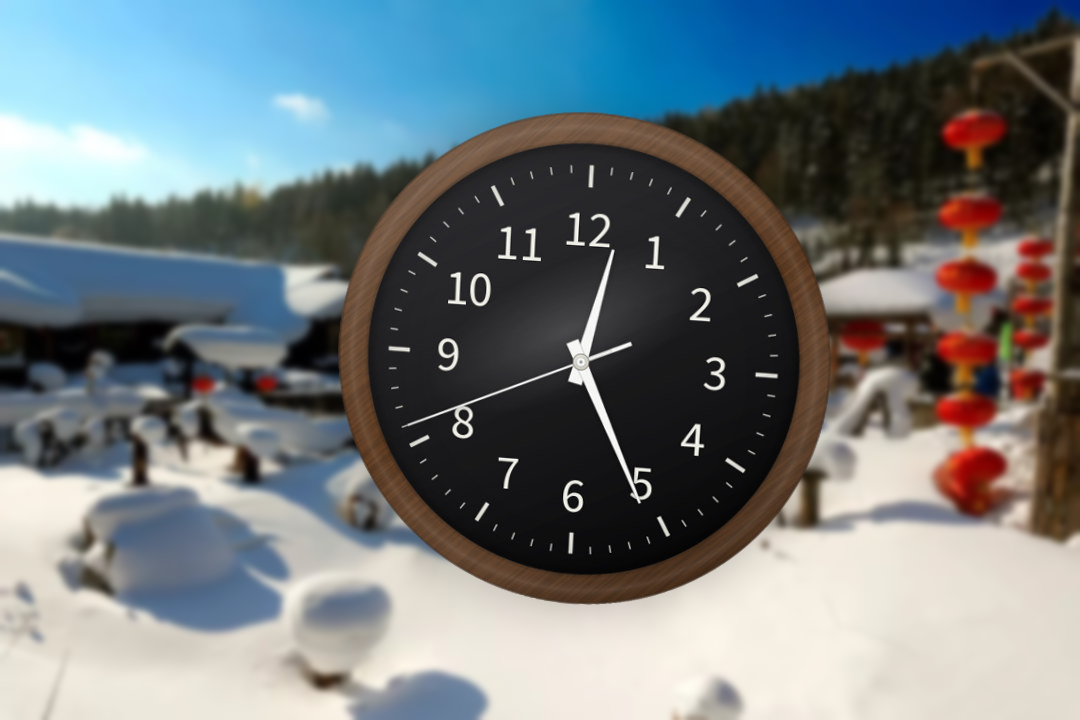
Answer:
{"hour": 12, "minute": 25, "second": 41}
